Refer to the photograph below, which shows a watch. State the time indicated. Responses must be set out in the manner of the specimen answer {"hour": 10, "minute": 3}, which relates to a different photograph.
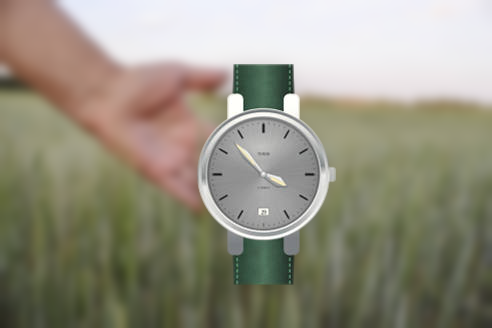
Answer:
{"hour": 3, "minute": 53}
